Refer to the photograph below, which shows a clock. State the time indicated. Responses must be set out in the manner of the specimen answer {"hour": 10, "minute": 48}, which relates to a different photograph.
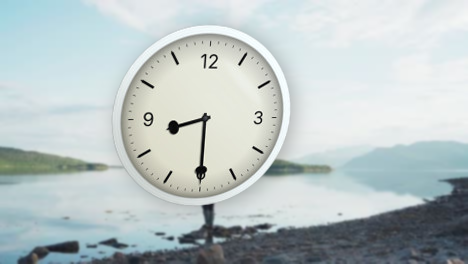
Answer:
{"hour": 8, "minute": 30}
